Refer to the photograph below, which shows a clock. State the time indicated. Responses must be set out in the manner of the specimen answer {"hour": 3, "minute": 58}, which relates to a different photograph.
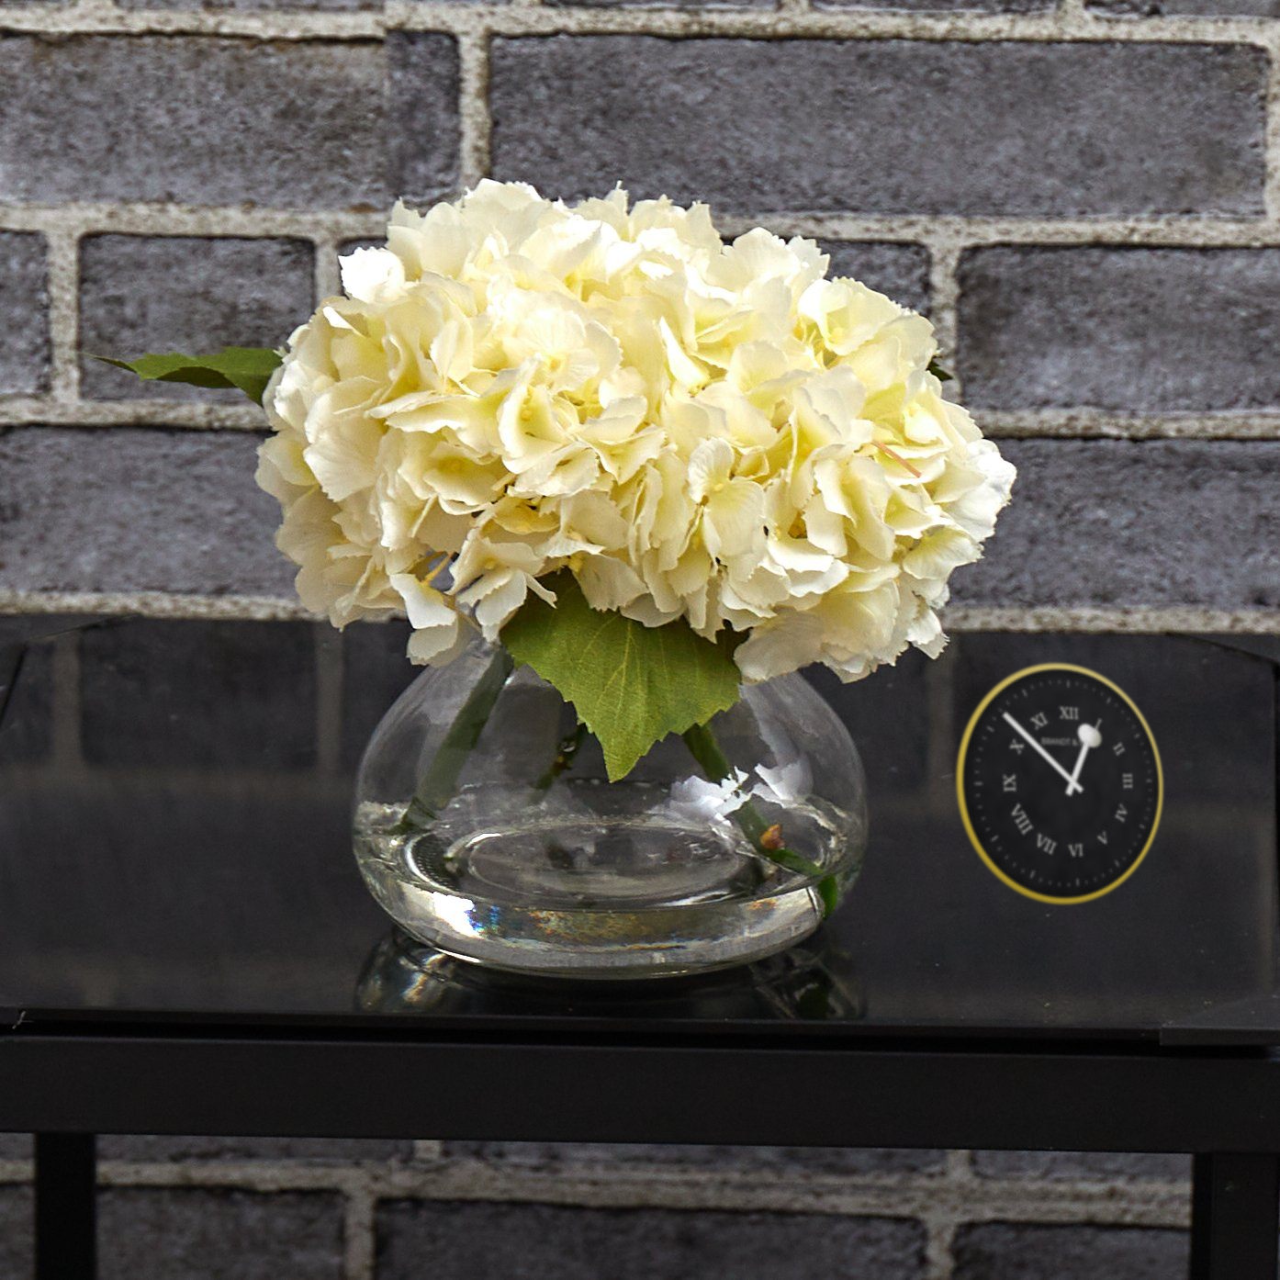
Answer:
{"hour": 12, "minute": 52}
